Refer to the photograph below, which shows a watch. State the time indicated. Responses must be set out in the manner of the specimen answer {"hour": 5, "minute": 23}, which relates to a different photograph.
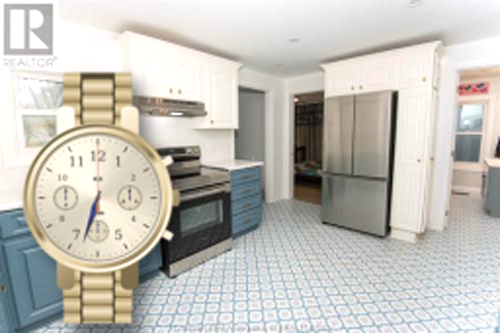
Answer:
{"hour": 6, "minute": 33}
